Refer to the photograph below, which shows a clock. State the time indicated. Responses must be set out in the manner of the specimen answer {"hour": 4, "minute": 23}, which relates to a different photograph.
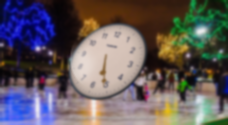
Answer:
{"hour": 5, "minute": 26}
